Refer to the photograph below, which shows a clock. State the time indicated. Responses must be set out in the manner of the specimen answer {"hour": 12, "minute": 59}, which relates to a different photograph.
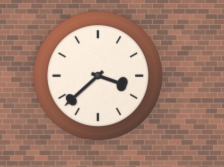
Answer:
{"hour": 3, "minute": 38}
